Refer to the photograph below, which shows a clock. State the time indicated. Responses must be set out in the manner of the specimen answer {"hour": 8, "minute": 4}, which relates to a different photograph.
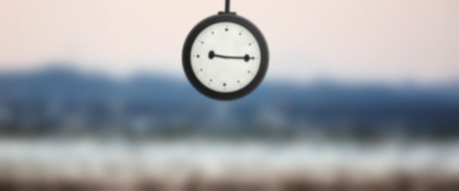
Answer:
{"hour": 9, "minute": 15}
